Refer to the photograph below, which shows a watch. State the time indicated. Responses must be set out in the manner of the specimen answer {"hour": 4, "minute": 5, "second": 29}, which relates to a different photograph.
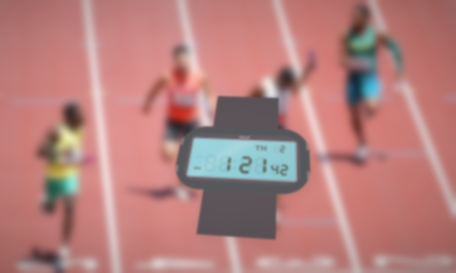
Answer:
{"hour": 1, "minute": 21, "second": 42}
